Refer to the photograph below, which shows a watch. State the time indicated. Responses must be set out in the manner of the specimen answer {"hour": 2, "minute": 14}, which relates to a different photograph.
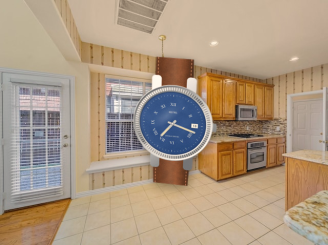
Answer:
{"hour": 7, "minute": 18}
